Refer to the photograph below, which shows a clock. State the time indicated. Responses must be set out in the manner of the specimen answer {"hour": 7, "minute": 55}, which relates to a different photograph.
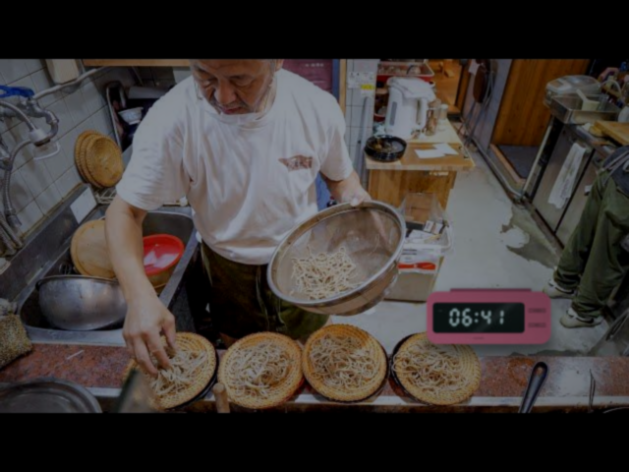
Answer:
{"hour": 6, "minute": 41}
